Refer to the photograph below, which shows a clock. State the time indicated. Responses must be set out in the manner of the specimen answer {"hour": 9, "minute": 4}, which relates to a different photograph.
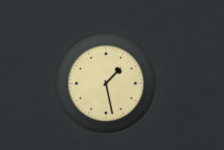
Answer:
{"hour": 1, "minute": 28}
